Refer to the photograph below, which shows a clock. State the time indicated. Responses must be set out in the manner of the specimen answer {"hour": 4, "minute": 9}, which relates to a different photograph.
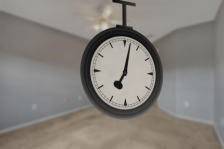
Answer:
{"hour": 7, "minute": 2}
